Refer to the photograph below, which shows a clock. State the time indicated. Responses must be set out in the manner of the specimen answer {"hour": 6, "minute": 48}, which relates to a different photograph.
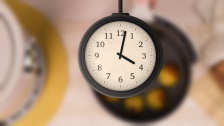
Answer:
{"hour": 4, "minute": 2}
